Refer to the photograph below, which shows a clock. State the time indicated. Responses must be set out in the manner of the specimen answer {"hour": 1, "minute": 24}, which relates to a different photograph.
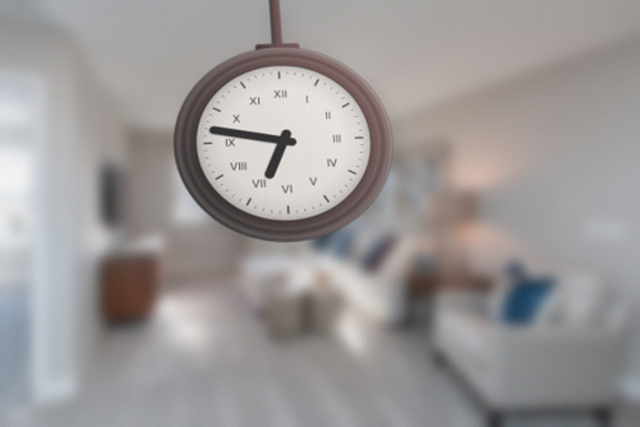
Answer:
{"hour": 6, "minute": 47}
